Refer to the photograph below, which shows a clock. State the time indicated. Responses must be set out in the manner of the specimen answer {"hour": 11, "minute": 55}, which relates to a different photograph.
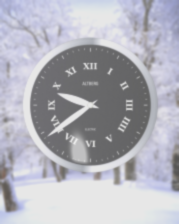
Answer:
{"hour": 9, "minute": 39}
